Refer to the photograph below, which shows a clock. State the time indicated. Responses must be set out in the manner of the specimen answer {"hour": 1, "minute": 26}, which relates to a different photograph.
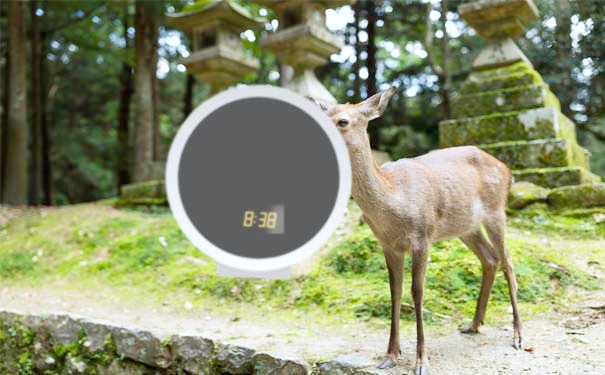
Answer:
{"hour": 8, "minute": 38}
